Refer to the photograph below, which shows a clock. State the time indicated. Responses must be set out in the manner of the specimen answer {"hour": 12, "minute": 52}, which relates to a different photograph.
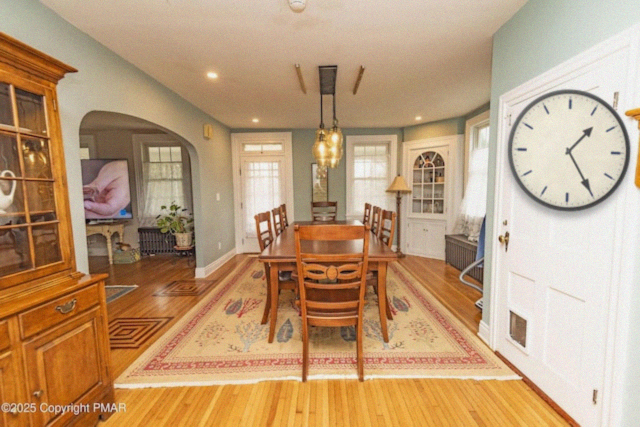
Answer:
{"hour": 1, "minute": 25}
